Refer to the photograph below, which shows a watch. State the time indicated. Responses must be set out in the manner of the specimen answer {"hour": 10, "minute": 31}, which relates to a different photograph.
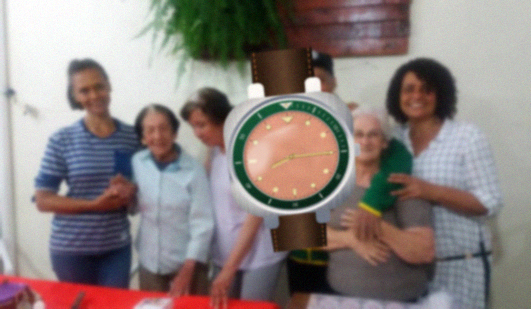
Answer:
{"hour": 8, "minute": 15}
